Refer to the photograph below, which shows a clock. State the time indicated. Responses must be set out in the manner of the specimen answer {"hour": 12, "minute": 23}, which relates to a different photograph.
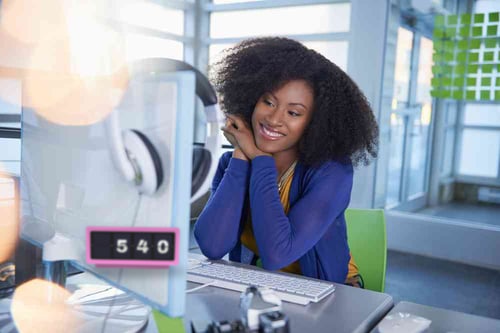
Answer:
{"hour": 5, "minute": 40}
